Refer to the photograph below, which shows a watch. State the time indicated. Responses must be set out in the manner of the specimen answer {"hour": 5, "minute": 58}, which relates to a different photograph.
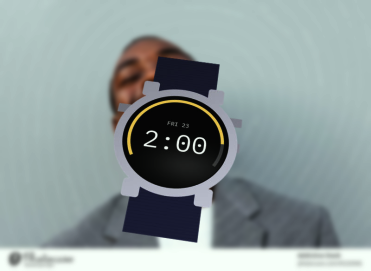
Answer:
{"hour": 2, "minute": 0}
